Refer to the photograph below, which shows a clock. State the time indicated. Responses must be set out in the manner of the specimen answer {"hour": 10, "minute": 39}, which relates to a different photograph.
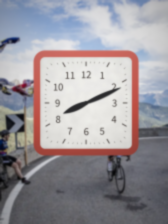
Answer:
{"hour": 8, "minute": 11}
